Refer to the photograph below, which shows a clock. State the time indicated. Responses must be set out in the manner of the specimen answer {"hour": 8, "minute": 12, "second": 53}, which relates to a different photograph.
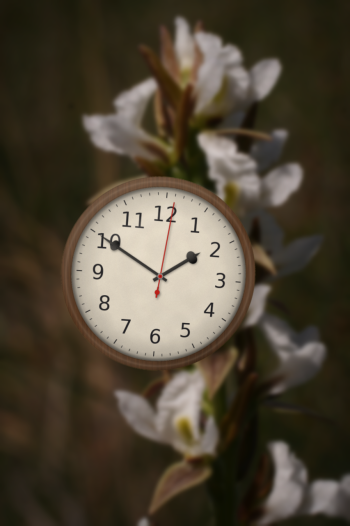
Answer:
{"hour": 1, "minute": 50, "second": 1}
